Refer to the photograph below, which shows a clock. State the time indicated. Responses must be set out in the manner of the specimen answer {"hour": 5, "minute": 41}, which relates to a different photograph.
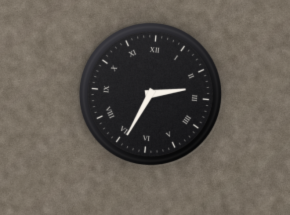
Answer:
{"hour": 2, "minute": 34}
